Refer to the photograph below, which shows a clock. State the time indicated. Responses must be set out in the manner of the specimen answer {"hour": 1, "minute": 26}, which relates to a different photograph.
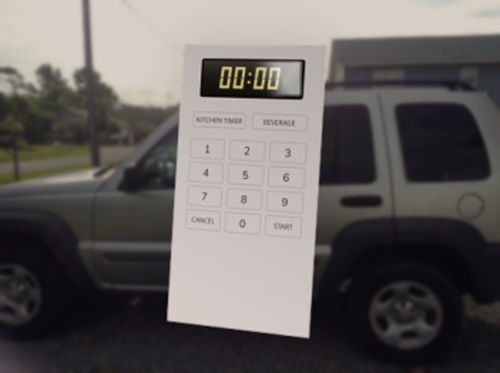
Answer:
{"hour": 0, "minute": 0}
